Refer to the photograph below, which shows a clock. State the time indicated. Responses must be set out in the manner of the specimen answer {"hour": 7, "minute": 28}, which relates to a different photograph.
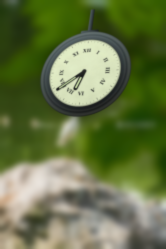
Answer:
{"hour": 6, "minute": 39}
